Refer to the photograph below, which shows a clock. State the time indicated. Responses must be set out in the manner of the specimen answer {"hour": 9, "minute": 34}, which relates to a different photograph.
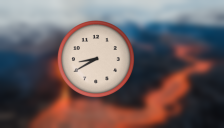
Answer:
{"hour": 8, "minute": 40}
